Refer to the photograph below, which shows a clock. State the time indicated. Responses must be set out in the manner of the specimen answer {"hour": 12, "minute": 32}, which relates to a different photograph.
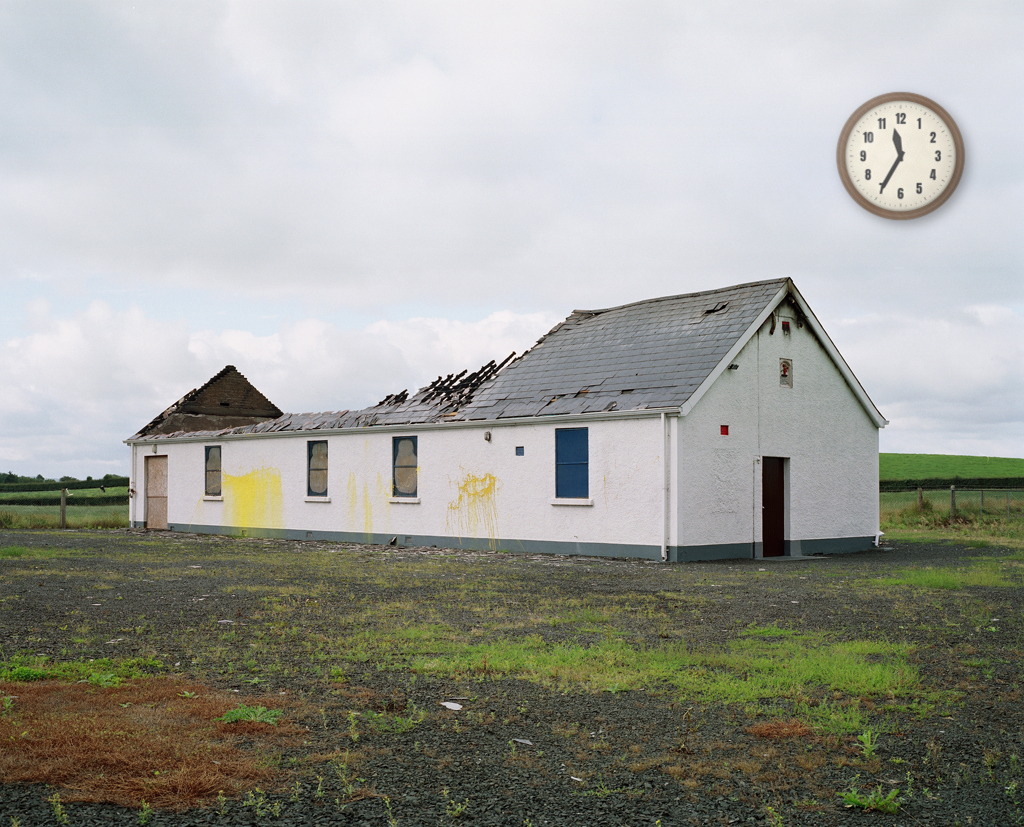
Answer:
{"hour": 11, "minute": 35}
